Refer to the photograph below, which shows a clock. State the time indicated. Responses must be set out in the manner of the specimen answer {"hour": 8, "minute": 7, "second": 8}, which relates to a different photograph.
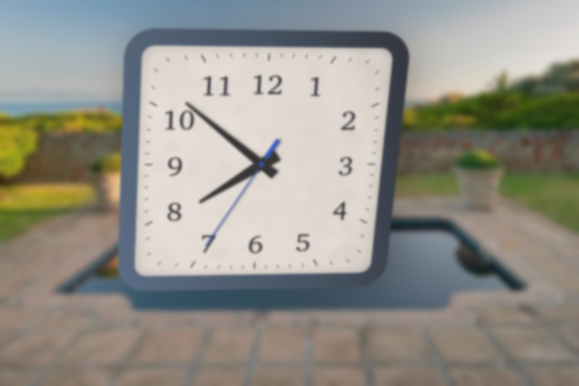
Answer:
{"hour": 7, "minute": 51, "second": 35}
